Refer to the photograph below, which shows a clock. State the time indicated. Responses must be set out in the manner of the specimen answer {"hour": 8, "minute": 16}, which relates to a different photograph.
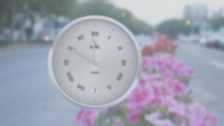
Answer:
{"hour": 11, "minute": 50}
